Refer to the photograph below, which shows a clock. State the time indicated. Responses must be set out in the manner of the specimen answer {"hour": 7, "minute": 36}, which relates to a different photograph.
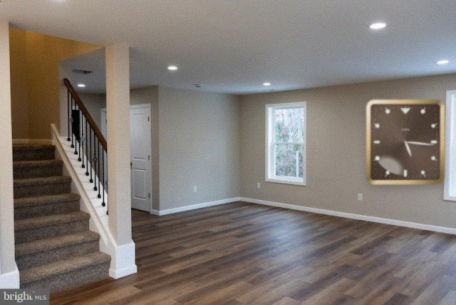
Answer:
{"hour": 5, "minute": 16}
